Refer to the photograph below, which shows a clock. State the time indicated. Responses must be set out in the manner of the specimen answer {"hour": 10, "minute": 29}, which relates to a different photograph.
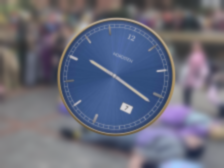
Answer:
{"hour": 9, "minute": 17}
